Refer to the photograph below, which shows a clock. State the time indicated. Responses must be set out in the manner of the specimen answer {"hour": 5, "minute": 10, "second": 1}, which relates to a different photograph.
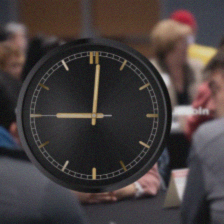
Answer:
{"hour": 9, "minute": 0, "second": 45}
